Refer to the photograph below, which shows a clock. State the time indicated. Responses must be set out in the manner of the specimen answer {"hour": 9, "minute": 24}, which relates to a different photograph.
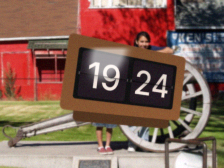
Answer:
{"hour": 19, "minute": 24}
